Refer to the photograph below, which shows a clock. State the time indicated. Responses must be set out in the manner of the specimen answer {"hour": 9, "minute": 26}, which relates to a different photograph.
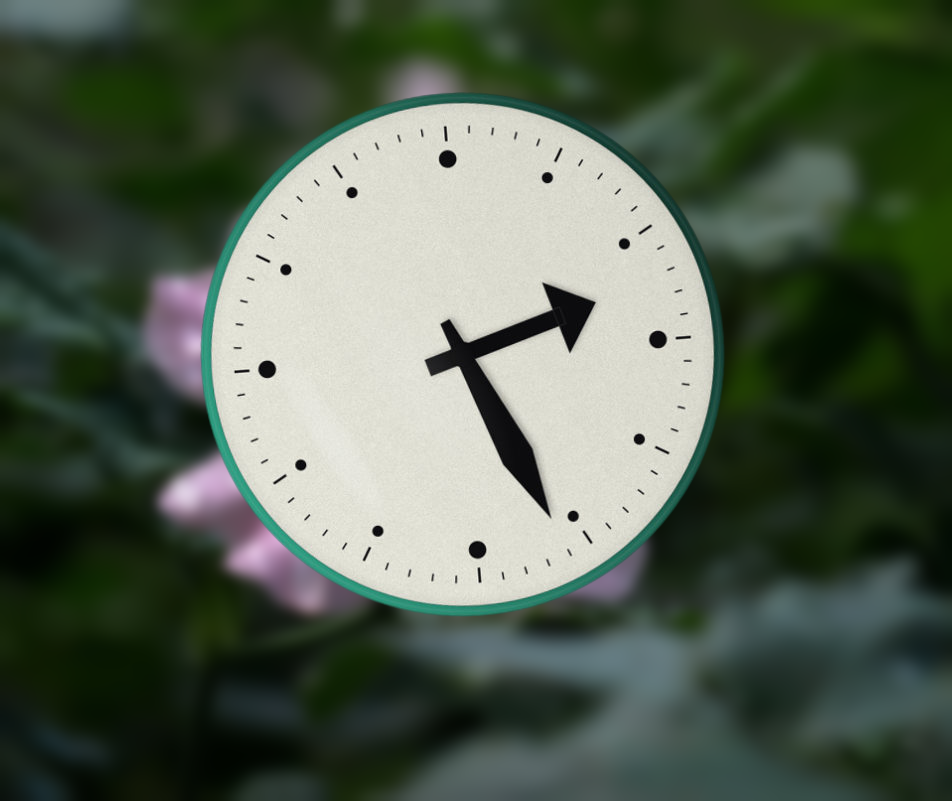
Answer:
{"hour": 2, "minute": 26}
